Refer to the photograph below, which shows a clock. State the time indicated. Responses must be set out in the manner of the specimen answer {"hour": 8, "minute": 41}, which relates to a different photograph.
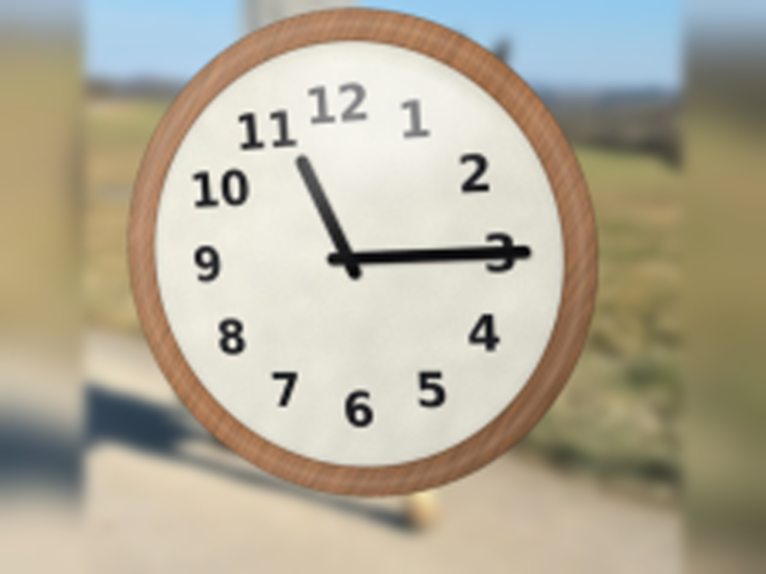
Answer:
{"hour": 11, "minute": 15}
